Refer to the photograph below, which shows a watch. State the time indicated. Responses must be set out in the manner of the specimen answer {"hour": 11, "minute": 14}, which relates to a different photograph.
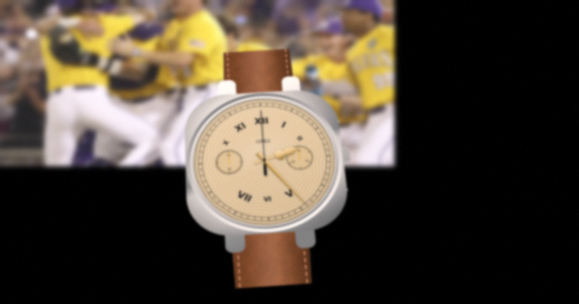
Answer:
{"hour": 2, "minute": 24}
